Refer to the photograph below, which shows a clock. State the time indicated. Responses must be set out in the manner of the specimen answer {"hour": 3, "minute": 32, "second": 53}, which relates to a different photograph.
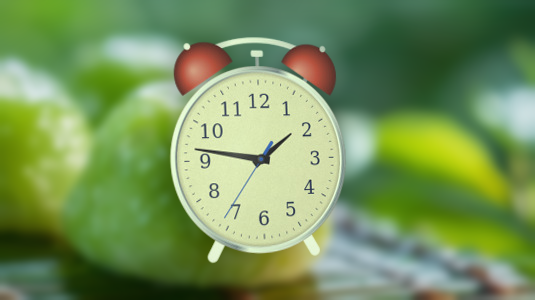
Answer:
{"hour": 1, "minute": 46, "second": 36}
